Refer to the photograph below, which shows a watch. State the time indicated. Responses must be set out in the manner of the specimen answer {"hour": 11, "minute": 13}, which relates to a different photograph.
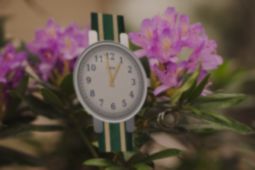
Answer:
{"hour": 12, "minute": 58}
